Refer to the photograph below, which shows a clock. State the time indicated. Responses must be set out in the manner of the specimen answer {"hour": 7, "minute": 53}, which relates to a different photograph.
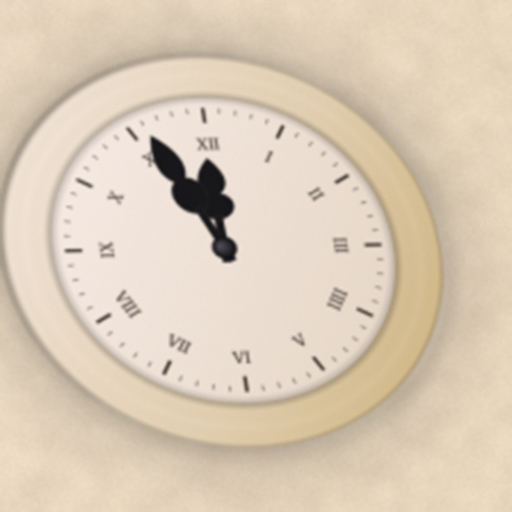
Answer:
{"hour": 11, "minute": 56}
